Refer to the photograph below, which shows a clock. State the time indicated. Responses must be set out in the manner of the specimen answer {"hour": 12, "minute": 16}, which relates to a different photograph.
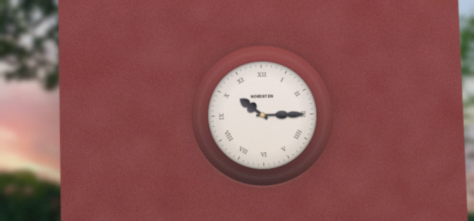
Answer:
{"hour": 10, "minute": 15}
